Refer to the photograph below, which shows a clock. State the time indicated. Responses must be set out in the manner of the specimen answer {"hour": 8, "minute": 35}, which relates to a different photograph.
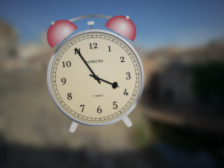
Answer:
{"hour": 3, "minute": 55}
